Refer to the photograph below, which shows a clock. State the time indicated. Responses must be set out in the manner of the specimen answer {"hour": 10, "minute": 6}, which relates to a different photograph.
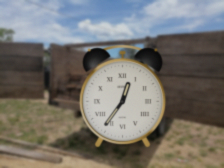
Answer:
{"hour": 12, "minute": 36}
